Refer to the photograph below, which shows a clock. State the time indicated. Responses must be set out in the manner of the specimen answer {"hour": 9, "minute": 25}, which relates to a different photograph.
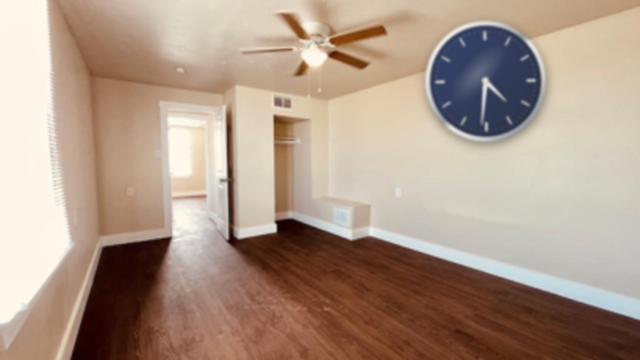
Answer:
{"hour": 4, "minute": 31}
